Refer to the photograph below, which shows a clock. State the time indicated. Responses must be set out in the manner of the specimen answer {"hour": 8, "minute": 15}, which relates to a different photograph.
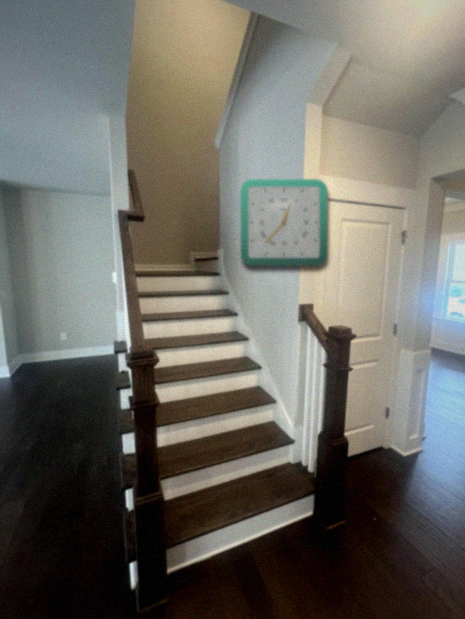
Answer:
{"hour": 12, "minute": 37}
